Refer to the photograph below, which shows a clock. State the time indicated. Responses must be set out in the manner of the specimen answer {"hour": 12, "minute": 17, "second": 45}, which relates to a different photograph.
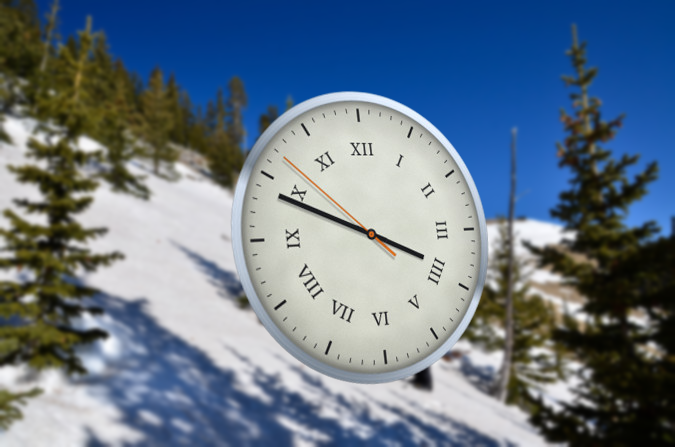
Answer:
{"hour": 3, "minute": 48, "second": 52}
